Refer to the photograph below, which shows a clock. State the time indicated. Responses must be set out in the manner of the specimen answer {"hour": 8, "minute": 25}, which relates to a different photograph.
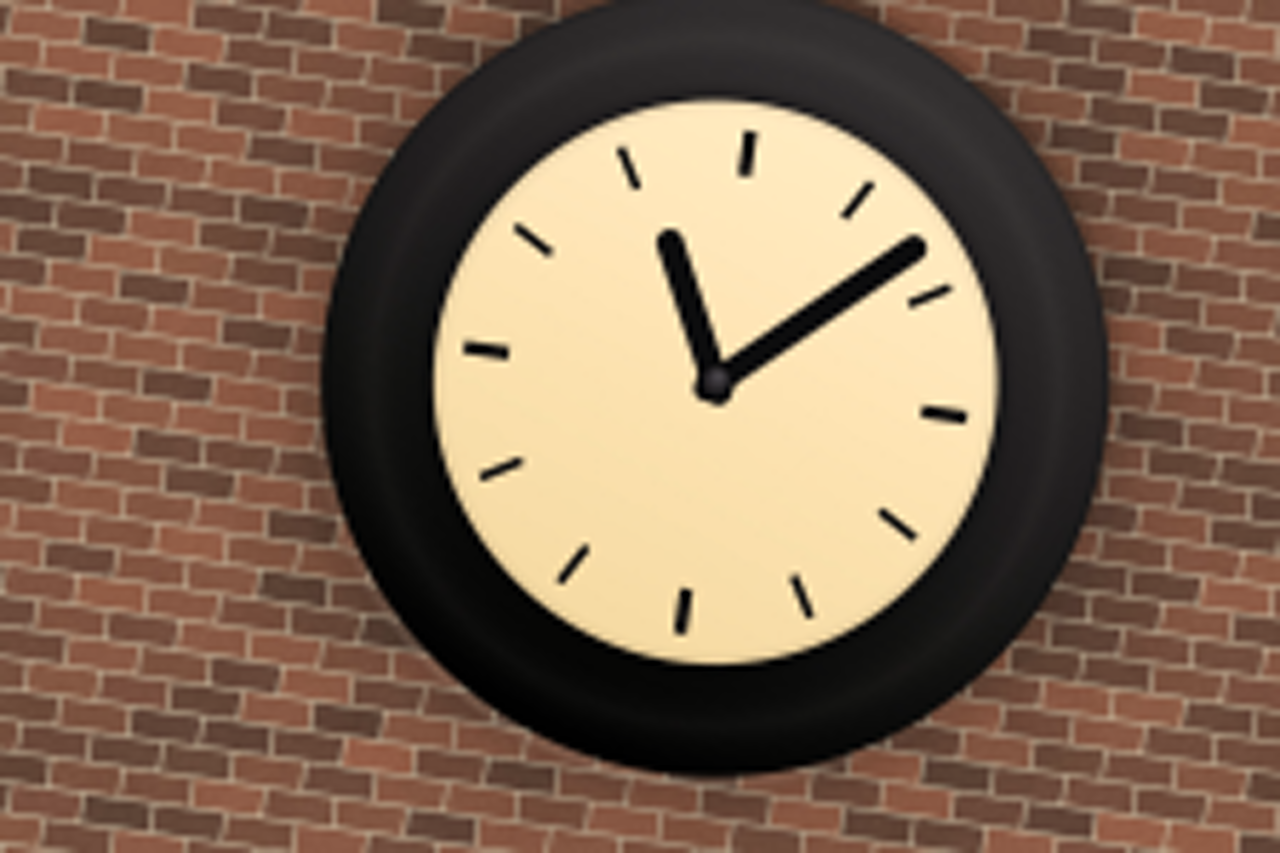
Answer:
{"hour": 11, "minute": 8}
